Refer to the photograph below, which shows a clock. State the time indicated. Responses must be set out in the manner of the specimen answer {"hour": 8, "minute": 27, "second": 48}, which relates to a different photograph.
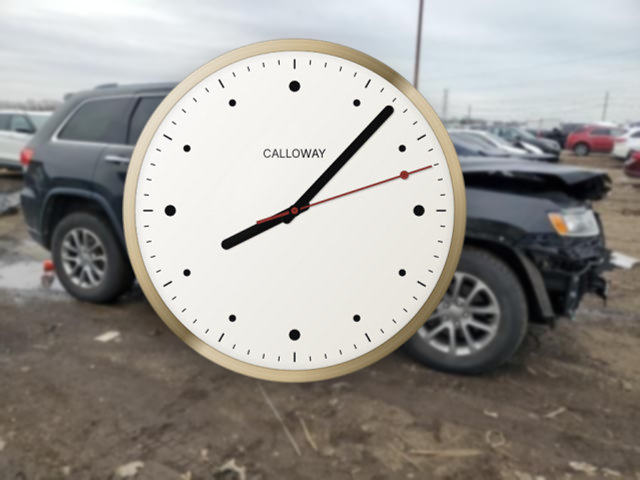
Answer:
{"hour": 8, "minute": 7, "second": 12}
